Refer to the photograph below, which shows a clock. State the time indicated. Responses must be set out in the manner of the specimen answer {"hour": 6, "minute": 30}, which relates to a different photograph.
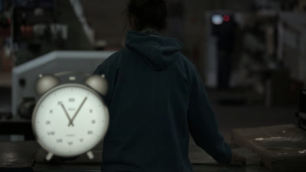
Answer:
{"hour": 11, "minute": 5}
